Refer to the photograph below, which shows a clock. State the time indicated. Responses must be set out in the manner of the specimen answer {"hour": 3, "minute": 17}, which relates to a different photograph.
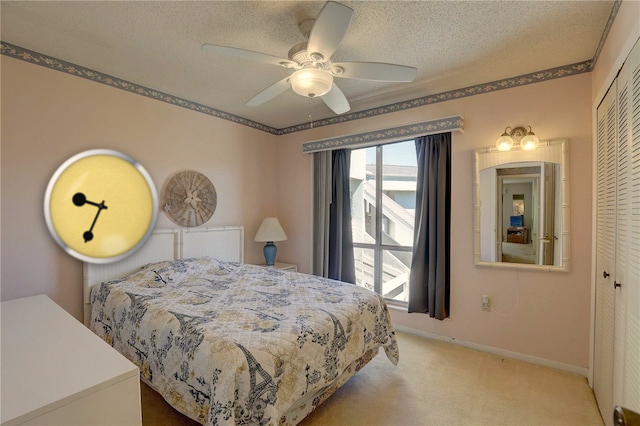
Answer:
{"hour": 9, "minute": 34}
